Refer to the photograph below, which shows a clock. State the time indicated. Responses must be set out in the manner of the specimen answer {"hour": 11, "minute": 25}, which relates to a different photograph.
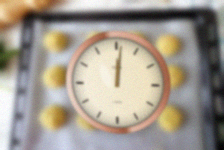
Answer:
{"hour": 12, "minute": 1}
